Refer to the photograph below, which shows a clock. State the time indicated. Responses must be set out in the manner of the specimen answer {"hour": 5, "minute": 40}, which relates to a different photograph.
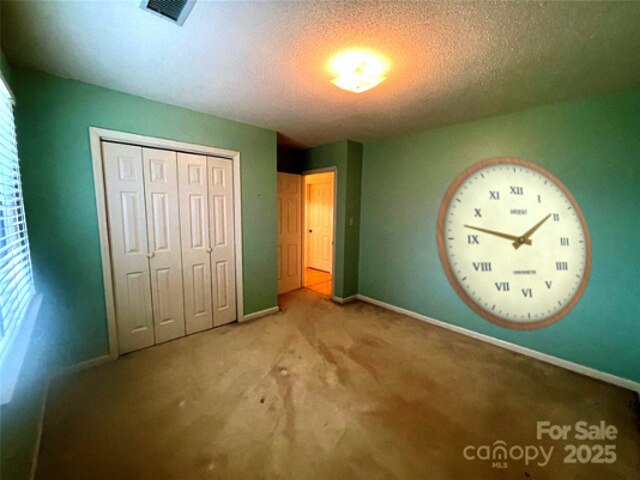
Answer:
{"hour": 1, "minute": 47}
